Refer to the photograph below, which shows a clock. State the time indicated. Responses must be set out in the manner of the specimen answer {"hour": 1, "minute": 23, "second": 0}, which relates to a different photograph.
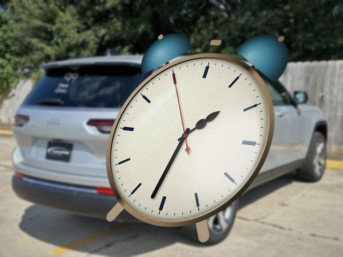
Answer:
{"hour": 1, "minute": 31, "second": 55}
